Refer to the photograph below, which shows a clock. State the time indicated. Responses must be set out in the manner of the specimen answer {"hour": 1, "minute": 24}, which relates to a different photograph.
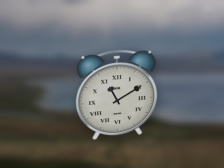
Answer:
{"hour": 11, "minute": 10}
